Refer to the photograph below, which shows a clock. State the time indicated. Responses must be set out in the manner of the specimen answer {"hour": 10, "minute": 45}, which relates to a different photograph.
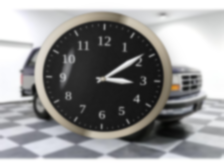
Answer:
{"hour": 3, "minute": 9}
